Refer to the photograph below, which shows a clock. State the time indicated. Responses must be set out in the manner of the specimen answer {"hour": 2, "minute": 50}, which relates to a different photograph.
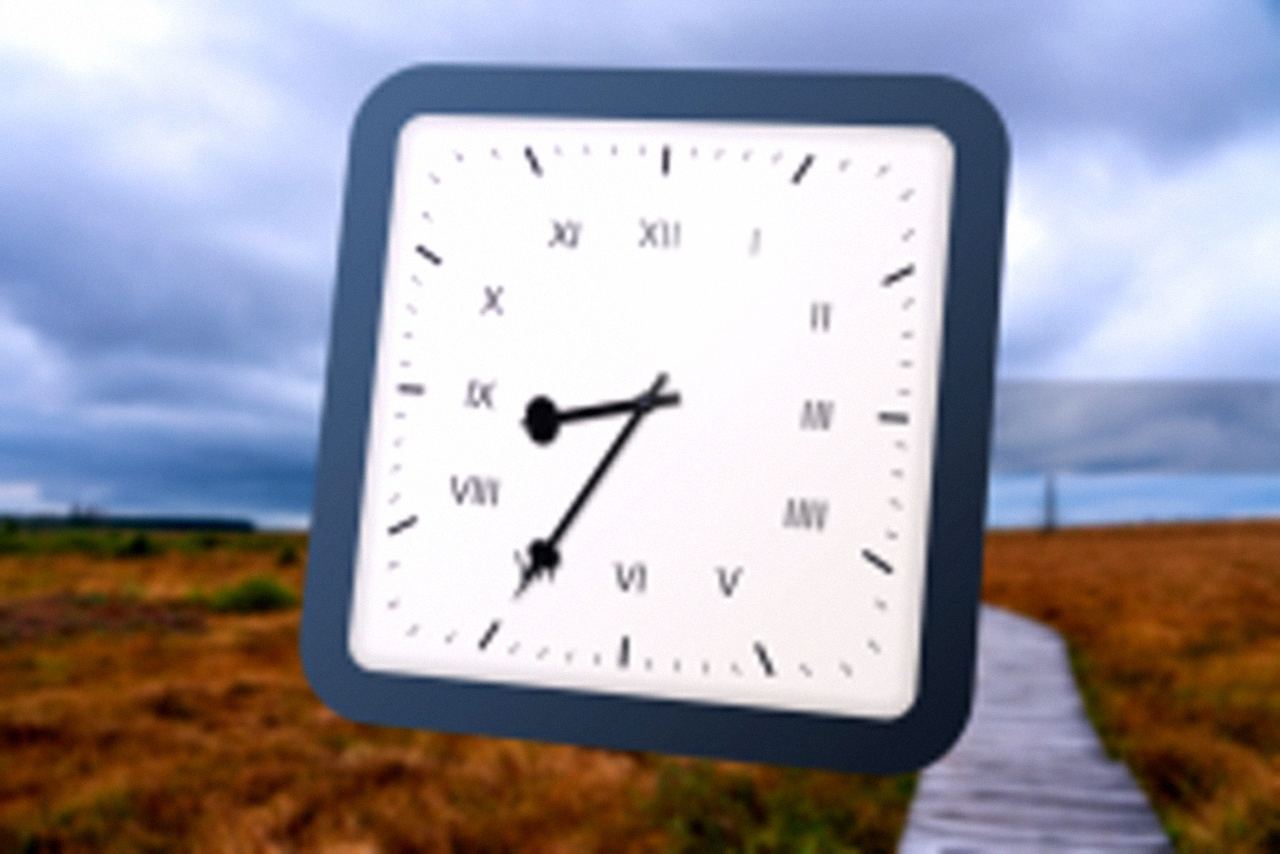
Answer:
{"hour": 8, "minute": 35}
